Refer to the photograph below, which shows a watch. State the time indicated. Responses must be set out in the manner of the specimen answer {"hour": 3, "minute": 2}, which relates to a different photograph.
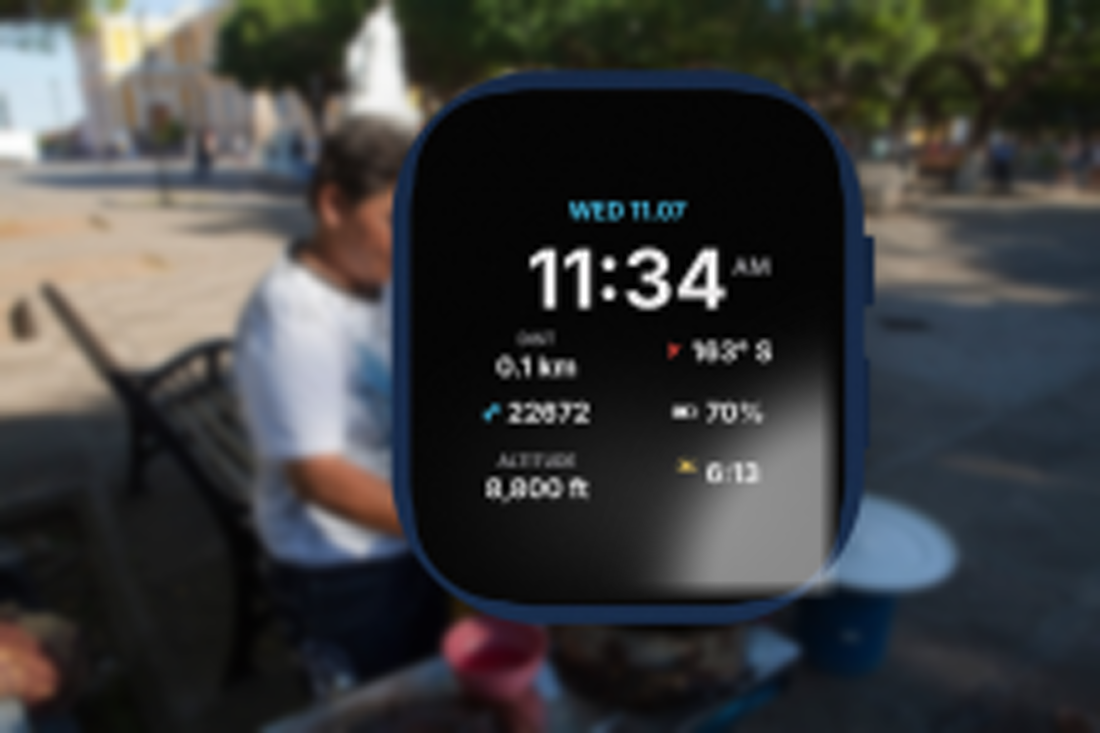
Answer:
{"hour": 11, "minute": 34}
